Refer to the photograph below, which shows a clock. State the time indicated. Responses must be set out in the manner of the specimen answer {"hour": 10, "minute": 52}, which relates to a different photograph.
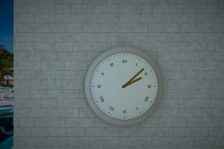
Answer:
{"hour": 2, "minute": 8}
